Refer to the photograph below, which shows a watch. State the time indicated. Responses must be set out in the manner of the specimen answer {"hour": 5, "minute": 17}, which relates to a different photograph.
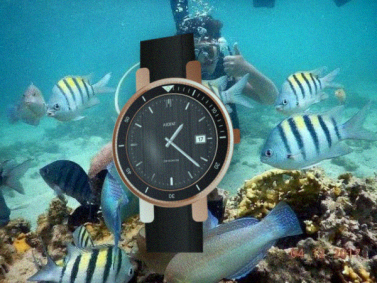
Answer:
{"hour": 1, "minute": 22}
